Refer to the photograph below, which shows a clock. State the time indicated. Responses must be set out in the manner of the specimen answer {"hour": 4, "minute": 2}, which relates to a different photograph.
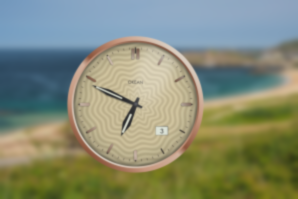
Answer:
{"hour": 6, "minute": 49}
